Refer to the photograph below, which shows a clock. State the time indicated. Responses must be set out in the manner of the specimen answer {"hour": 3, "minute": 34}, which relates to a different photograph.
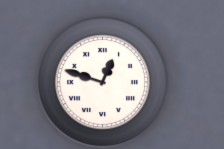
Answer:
{"hour": 12, "minute": 48}
